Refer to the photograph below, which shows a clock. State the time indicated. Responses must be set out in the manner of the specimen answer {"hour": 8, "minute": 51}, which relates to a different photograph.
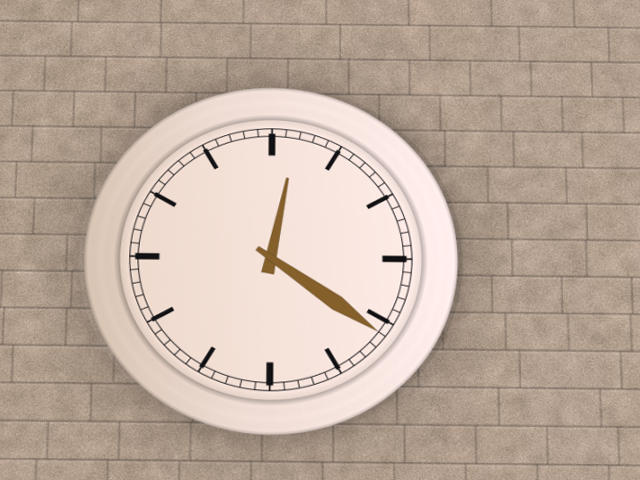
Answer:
{"hour": 12, "minute": 21}
